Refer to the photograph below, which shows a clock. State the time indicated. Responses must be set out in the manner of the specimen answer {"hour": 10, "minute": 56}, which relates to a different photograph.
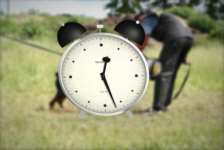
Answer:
{"hour": 12, "minute": 27}
